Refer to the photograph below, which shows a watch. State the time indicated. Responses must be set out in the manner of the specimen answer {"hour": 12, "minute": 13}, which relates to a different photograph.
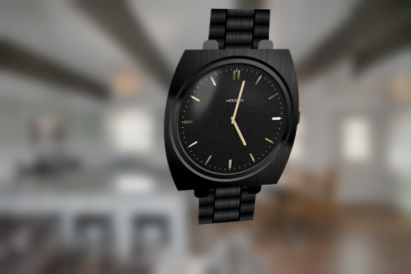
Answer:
{"hour": 5, "minute": 2}
